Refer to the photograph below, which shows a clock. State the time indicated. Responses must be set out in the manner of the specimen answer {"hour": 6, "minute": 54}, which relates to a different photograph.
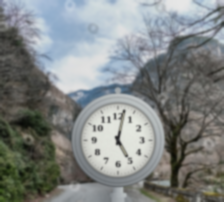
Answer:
{"hour": 5, "minute": 2}
